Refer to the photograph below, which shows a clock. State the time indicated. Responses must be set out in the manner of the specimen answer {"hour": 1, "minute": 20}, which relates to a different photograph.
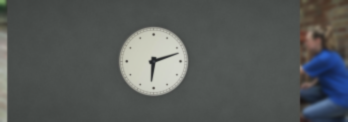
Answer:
{"hour": 6, "minute": 12}
